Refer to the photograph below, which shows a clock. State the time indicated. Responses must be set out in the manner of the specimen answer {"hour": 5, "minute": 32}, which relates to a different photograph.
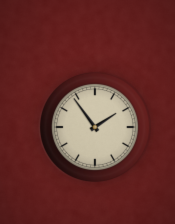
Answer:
{"hour": 1, "minute": 54}
